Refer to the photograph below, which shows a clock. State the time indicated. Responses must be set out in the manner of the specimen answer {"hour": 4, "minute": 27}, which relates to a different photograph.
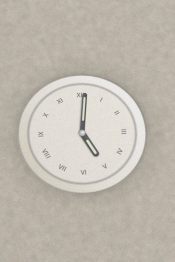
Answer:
{"hour": 5, "minute": 1}
